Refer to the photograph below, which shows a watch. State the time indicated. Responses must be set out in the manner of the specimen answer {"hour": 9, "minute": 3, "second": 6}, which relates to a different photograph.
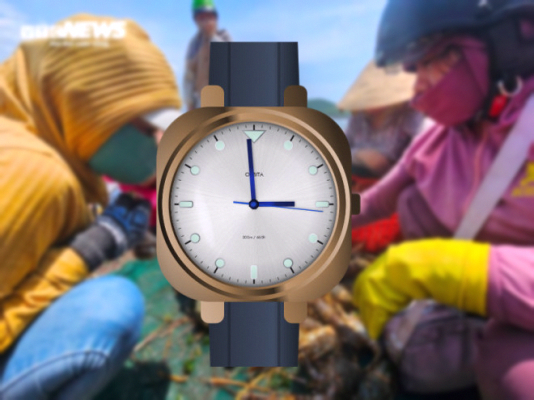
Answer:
{"hour": 2, "minute": 59, "second": 16}
